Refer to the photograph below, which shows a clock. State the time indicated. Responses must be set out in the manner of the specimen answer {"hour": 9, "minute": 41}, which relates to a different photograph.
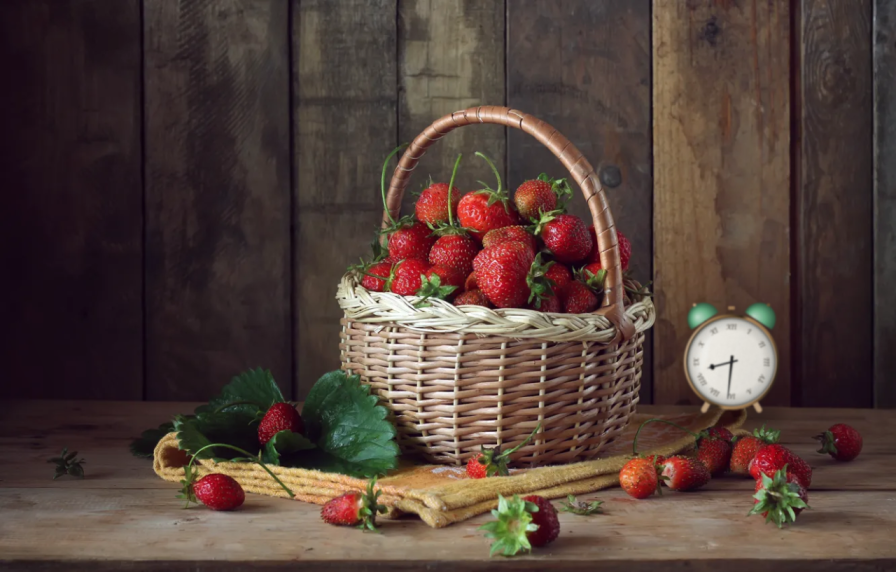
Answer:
{"hour": 8, "minute": 31}
